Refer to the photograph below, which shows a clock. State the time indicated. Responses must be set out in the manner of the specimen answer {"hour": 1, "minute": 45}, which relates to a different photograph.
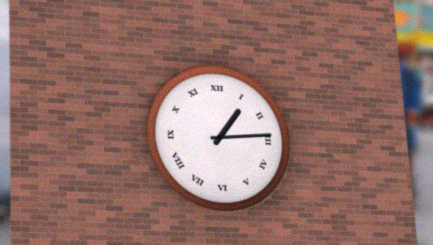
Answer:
{"hour": 1, "minute": 14}
